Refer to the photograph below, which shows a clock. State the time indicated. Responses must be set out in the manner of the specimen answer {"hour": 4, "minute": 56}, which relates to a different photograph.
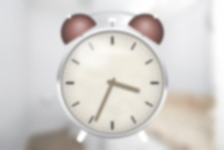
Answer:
{"hour": 3, "minute": 34}
